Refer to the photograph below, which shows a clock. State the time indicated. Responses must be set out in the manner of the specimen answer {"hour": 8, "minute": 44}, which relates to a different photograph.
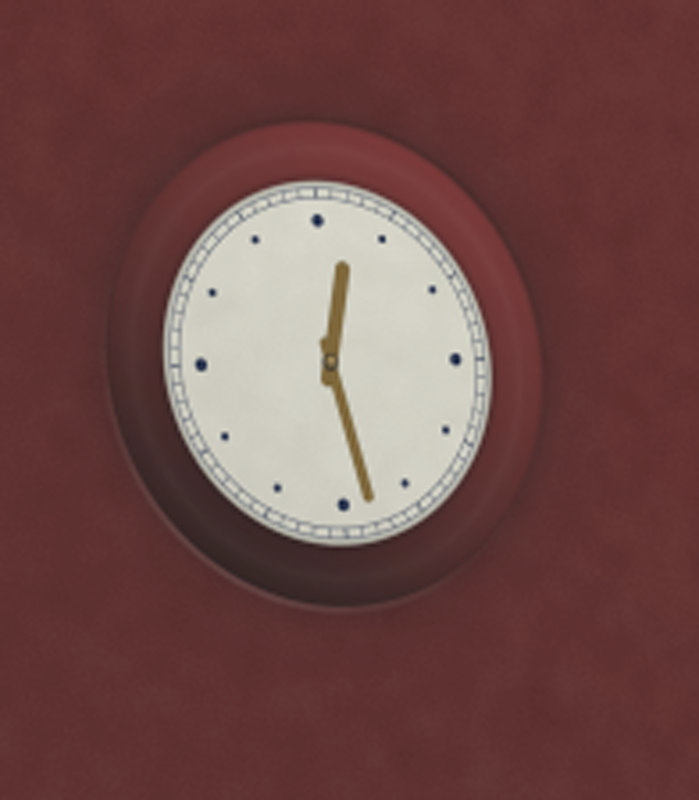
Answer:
{"hour": 12, "minute": 28}
